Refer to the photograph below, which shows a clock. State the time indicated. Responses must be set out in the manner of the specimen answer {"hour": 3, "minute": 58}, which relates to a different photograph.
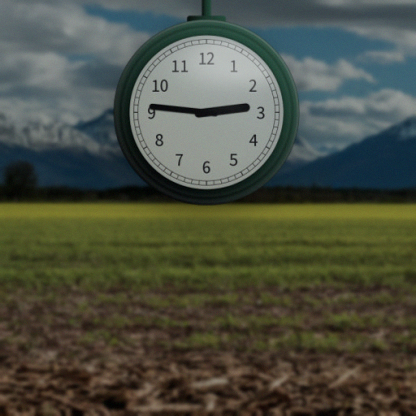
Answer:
{"hour": 2, "minute": 46}
